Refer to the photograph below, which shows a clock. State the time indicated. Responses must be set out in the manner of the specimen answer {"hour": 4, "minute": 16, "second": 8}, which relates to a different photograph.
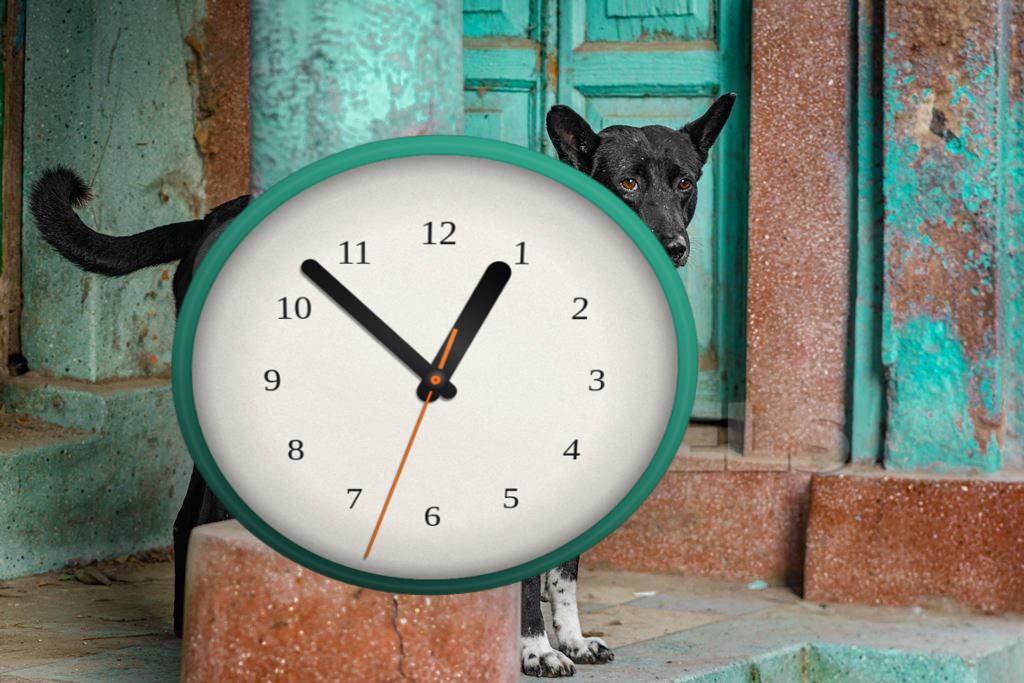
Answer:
{"hour": 12, "minute": 52, "second": 33}
